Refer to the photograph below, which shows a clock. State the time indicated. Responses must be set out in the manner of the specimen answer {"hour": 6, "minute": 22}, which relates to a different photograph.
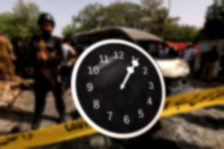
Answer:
{"hour": 1, "minute": 6}
